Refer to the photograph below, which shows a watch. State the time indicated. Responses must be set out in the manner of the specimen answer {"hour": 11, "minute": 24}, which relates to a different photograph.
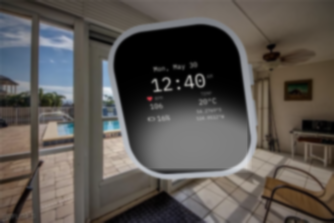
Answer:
{"hour": 12, "minute": 40}
